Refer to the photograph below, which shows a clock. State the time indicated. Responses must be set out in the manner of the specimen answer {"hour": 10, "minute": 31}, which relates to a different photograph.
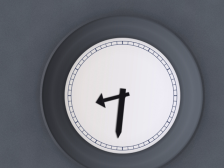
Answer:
{"hour": 8, "minute": 31}
